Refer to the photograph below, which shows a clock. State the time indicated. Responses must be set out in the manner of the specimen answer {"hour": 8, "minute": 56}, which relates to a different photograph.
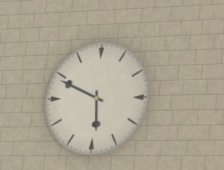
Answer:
{"hour": 5, "minute": 49}
